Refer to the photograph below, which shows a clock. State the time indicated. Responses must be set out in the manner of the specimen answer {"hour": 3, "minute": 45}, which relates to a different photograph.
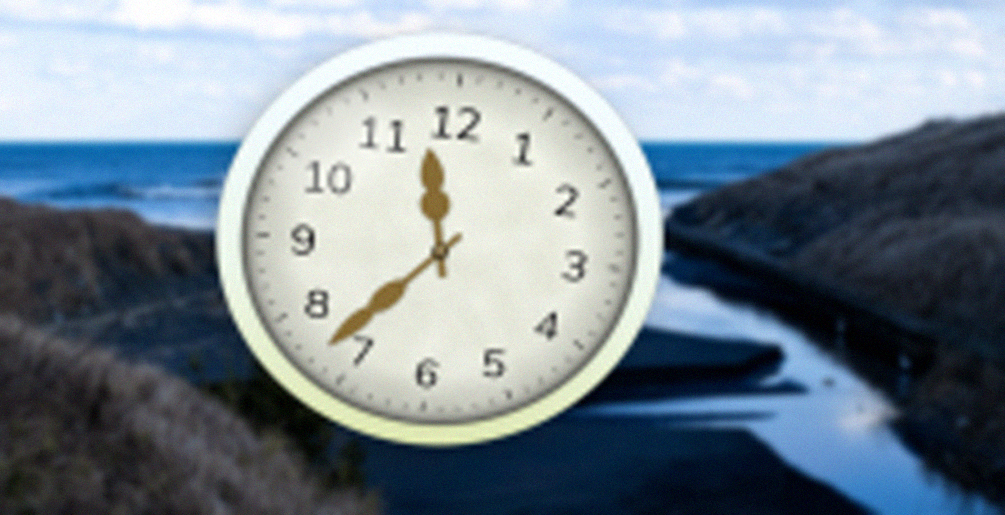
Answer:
{"hour": 11, "minute": 37}
